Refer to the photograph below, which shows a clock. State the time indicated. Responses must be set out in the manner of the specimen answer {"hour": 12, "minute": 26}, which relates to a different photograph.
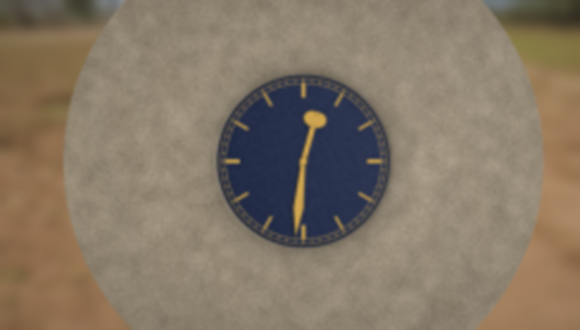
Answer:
{"hour": 12, "minute": 31}
